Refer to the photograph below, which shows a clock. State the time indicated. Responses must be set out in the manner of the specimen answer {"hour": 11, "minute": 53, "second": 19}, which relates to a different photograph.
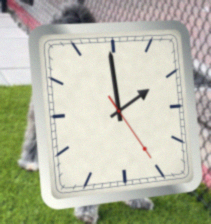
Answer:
{"hour": 1, "minute": 59, "second": 25}
